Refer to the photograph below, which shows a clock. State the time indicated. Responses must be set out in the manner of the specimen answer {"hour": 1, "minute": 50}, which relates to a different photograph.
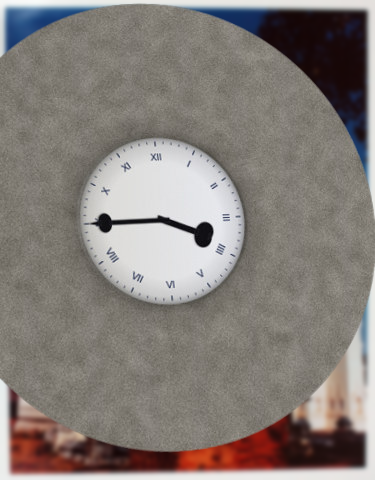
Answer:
{"hour": 3, "minute": 45}
